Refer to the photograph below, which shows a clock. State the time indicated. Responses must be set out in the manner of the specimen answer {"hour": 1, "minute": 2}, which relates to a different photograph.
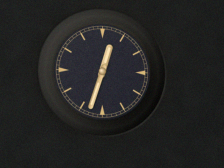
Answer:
{"hour": 12, "minute": 33}
